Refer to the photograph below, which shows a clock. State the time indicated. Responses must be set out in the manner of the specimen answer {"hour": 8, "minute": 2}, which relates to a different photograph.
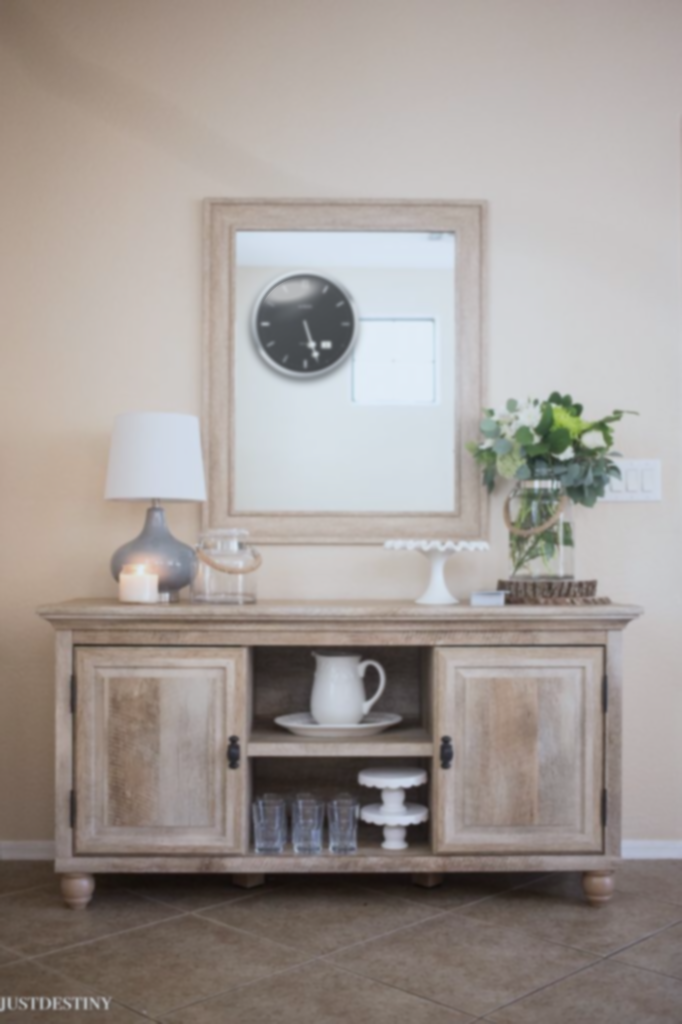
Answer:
{"hour": 5, "minute": 27}
